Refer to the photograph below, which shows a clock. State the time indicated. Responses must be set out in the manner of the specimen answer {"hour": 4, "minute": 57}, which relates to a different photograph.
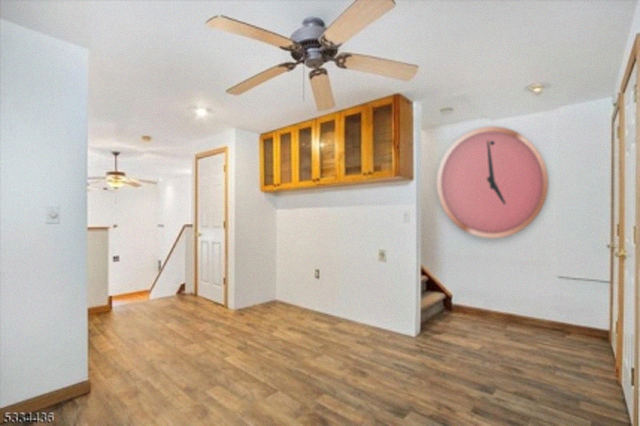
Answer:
{"hour": 4, "minute": 59}
